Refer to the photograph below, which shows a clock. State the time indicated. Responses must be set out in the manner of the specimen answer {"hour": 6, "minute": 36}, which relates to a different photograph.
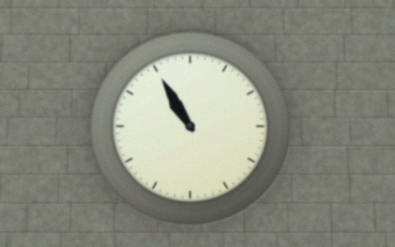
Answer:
{"hour": 10, "minute": 55}
